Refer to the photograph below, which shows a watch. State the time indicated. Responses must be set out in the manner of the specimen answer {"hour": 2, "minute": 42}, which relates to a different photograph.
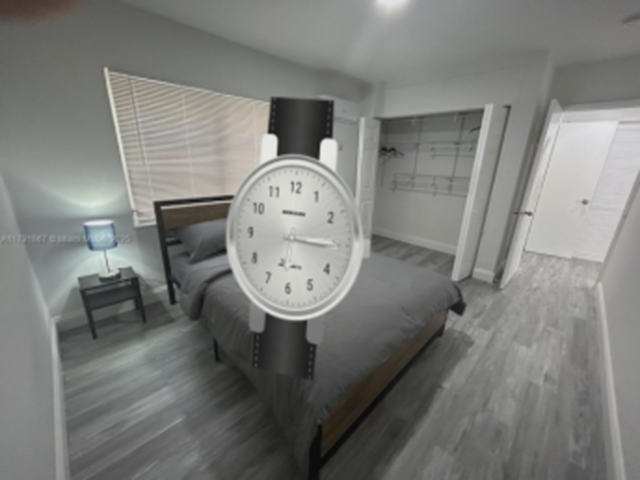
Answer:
{"hour": 6, "minute": 15}
